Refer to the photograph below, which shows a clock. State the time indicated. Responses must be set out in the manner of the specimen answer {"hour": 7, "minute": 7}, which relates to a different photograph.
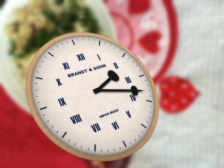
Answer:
{"hour": 2, "minute": 18}
